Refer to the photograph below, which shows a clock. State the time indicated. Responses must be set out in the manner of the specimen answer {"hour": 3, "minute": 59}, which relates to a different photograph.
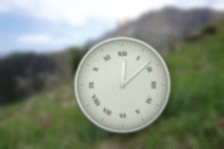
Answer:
{"hour": 12, "minute": 8}
